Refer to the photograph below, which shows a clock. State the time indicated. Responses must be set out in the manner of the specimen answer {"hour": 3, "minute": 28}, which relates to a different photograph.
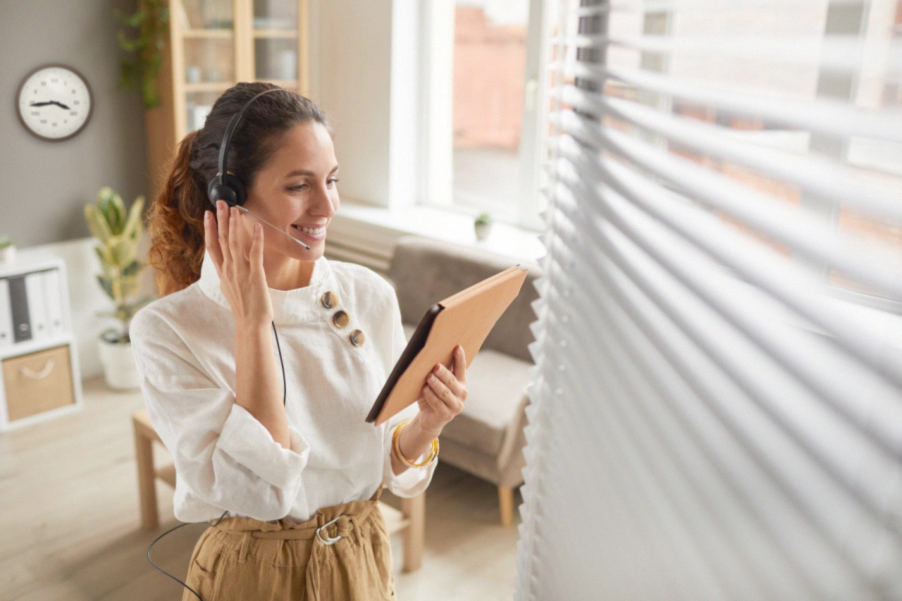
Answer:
{"hour": 3, "minute": 44}
